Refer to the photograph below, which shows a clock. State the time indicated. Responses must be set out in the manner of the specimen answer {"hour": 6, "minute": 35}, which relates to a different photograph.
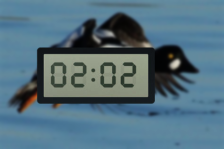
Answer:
{"hour": 2, "minute": 2}
